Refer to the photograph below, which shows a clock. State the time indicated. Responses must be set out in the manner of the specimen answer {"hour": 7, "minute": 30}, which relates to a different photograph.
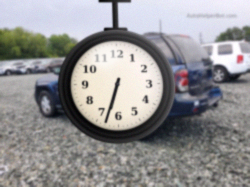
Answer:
{"hour": 6, "minute": 33}
